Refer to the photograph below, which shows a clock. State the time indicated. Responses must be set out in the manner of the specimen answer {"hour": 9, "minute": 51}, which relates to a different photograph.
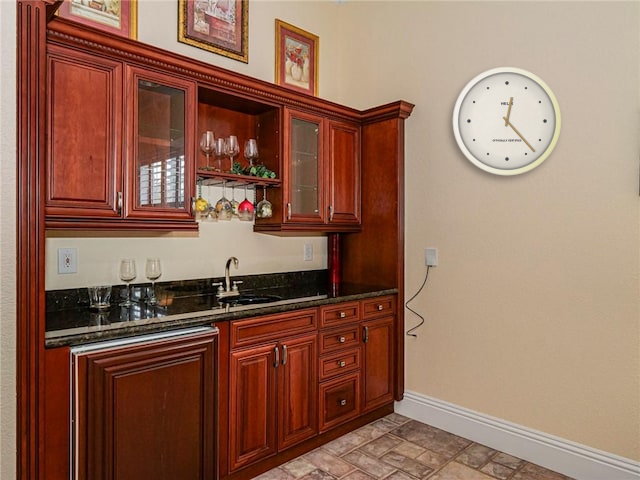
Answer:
{"hour": 12, "minute": 23}
